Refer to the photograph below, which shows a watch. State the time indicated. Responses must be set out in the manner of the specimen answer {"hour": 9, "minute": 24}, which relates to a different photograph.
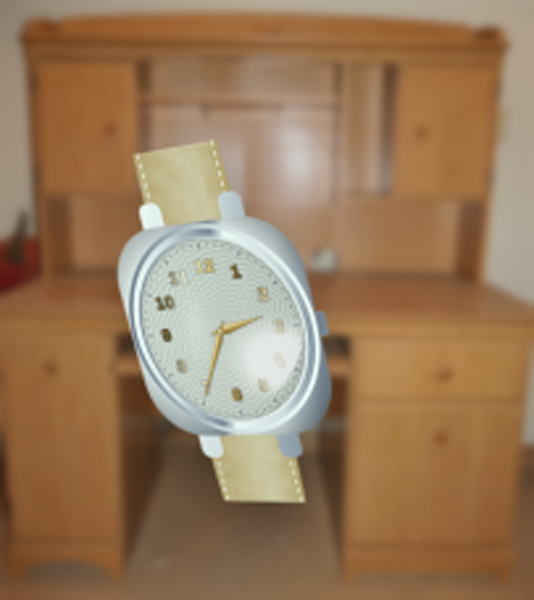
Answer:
{"hour": 2, "minute": 35}
